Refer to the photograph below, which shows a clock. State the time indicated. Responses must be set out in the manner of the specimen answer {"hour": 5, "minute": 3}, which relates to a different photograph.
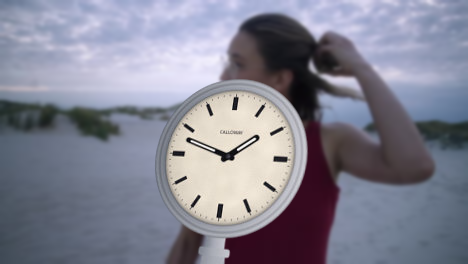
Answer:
{"hour": 1, "minute": 48}
